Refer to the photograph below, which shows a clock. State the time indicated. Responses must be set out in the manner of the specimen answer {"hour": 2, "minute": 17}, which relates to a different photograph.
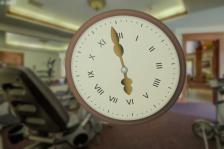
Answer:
{"hour": 5, "minute": 59}
